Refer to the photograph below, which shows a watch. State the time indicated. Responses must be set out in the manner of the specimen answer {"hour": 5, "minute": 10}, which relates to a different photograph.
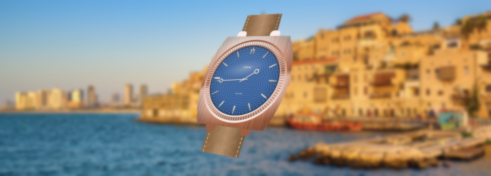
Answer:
{"hour": 1, "minute": 44}
